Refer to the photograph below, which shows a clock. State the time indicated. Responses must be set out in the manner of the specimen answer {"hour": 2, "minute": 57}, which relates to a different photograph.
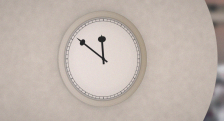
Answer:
{"hour": 11, "minute": 51}
